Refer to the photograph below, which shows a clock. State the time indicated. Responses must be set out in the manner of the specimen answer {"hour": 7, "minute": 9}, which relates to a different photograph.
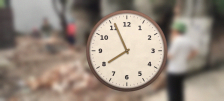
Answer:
{"hour": 7, "minute": 56}
